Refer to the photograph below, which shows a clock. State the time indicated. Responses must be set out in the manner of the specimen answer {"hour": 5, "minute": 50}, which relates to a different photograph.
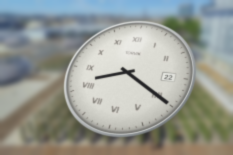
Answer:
{"hour": 8, "minute": 20}
